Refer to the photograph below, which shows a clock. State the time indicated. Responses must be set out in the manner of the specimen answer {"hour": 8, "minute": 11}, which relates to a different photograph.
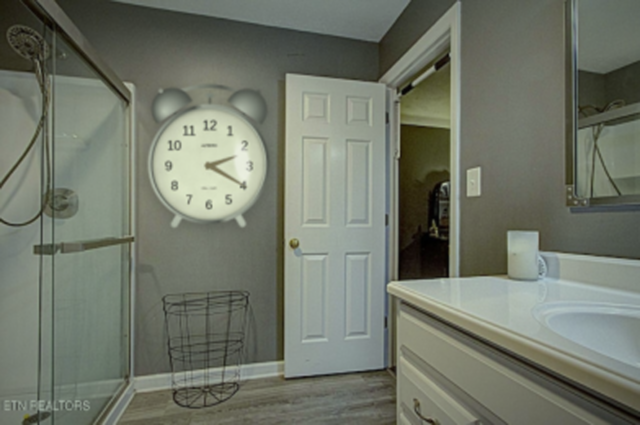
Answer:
{"hour": 2, "minute": 20}
